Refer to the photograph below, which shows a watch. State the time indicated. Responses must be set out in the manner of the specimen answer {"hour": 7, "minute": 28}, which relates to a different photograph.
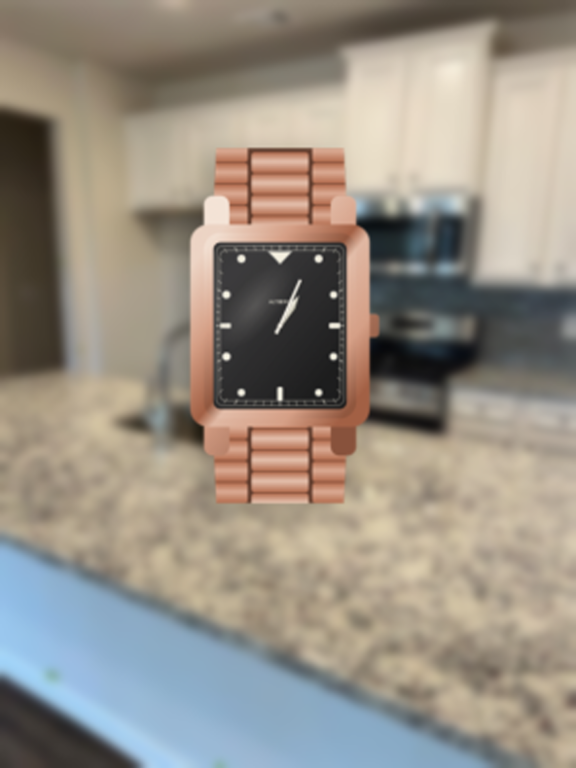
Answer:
{"hour": 1, "minute": 4}
